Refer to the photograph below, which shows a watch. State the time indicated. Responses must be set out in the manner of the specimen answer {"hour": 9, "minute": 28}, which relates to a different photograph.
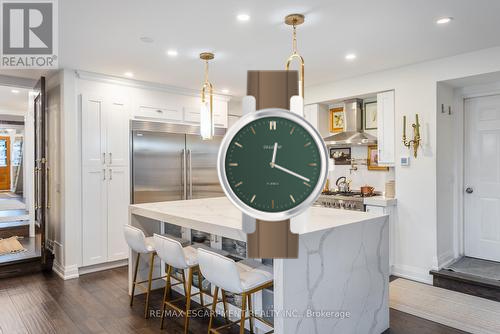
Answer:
{"hour": 12, "minute": 19}
